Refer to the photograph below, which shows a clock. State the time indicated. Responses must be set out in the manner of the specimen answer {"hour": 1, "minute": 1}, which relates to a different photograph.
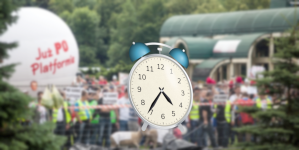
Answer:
{"hour": 4, "minute": 36}
